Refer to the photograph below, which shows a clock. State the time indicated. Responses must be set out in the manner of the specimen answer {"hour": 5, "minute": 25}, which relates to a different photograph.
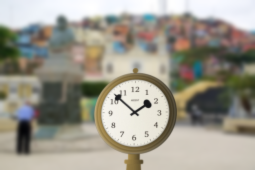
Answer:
{"hour": 1, "minute": 52}
